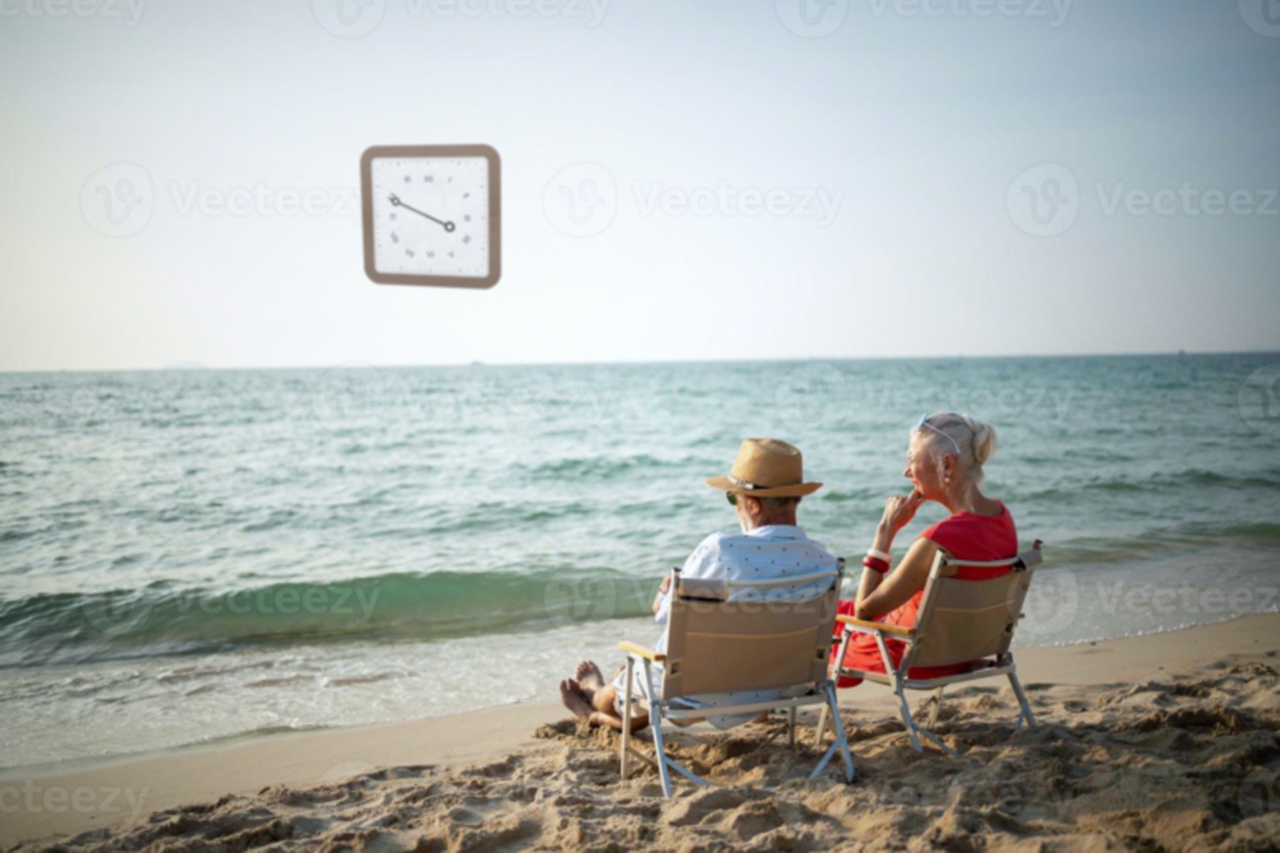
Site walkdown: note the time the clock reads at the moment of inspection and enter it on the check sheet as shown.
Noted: 3:49
